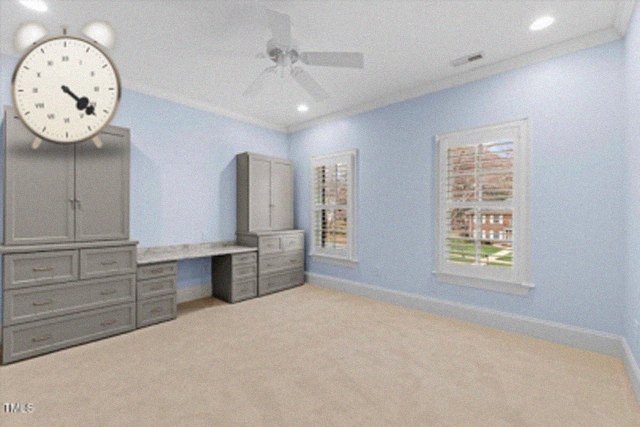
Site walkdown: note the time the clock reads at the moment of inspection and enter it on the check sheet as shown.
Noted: 4:22
